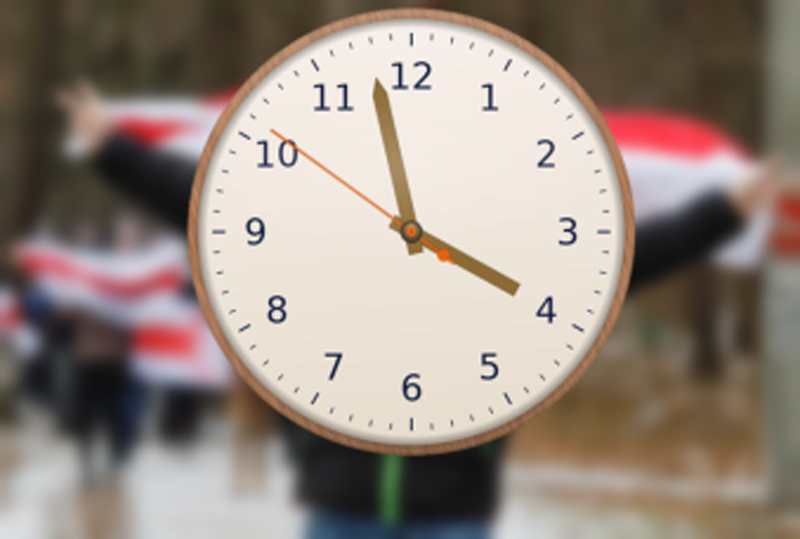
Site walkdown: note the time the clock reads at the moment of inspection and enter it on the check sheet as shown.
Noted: 3:57:51
